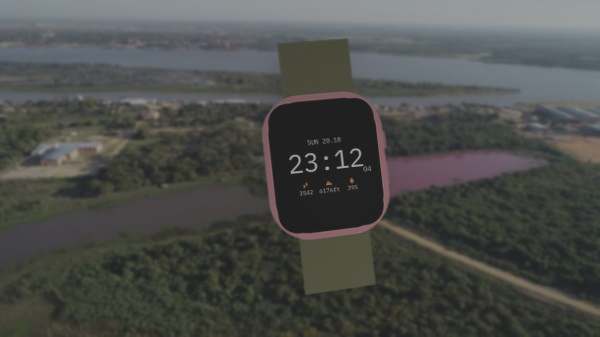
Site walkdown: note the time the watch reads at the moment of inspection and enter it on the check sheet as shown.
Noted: 23:12
